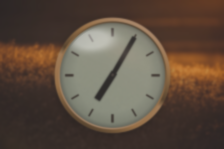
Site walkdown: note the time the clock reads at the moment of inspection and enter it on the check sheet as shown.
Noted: 7:05
